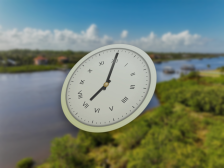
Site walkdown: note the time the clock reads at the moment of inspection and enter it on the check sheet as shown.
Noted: 7:00
